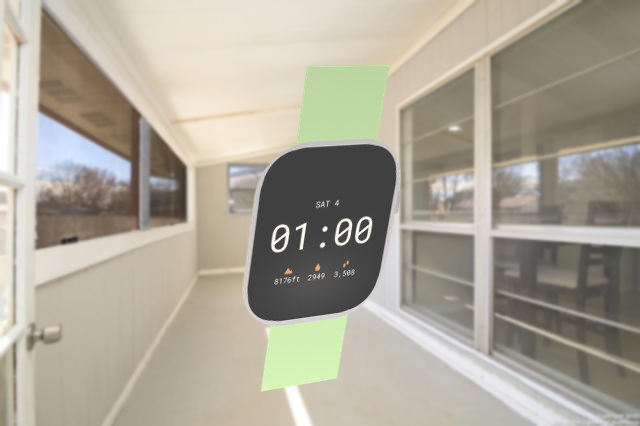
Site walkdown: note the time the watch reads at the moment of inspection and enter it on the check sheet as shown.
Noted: 1:00
